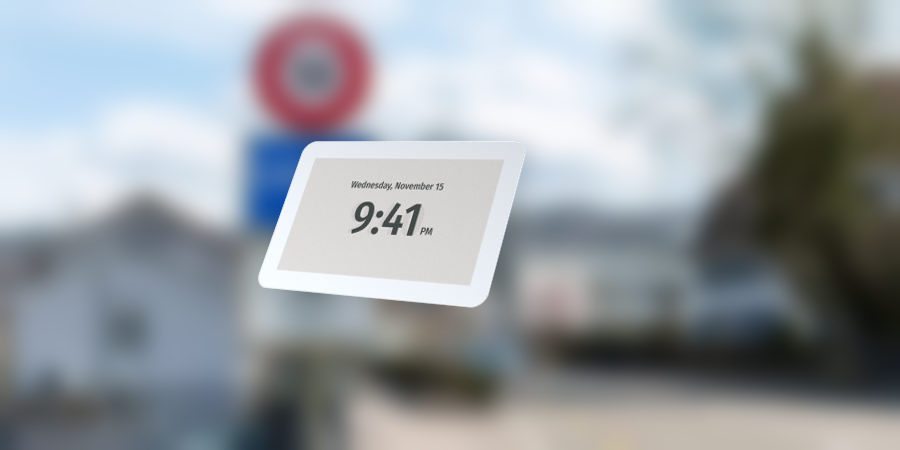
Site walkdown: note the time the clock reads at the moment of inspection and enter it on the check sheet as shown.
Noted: 9:41
